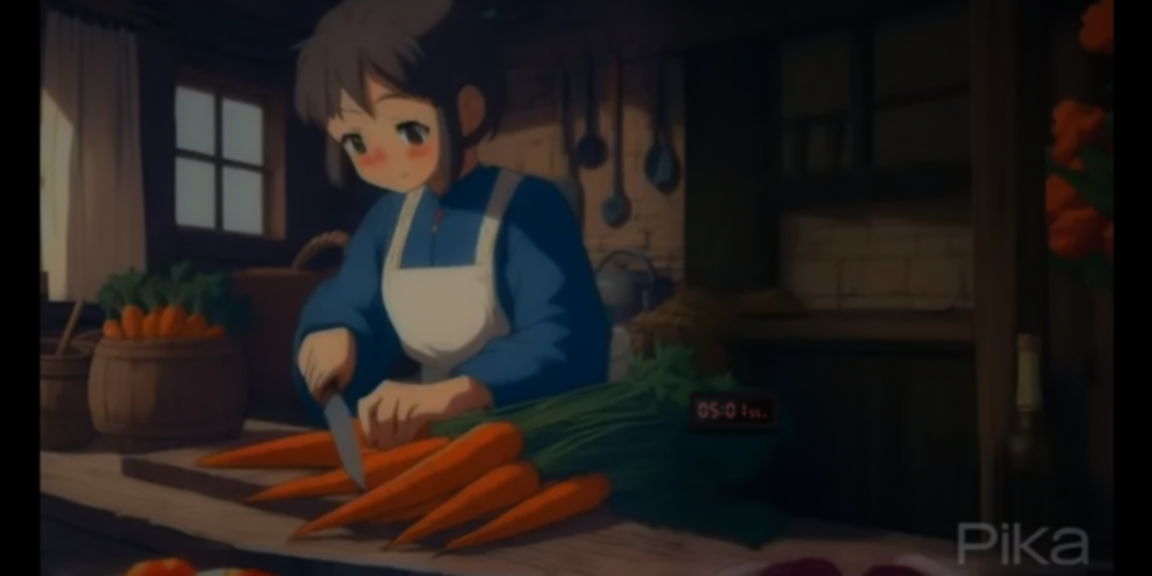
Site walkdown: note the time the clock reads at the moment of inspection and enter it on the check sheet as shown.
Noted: 5:01
